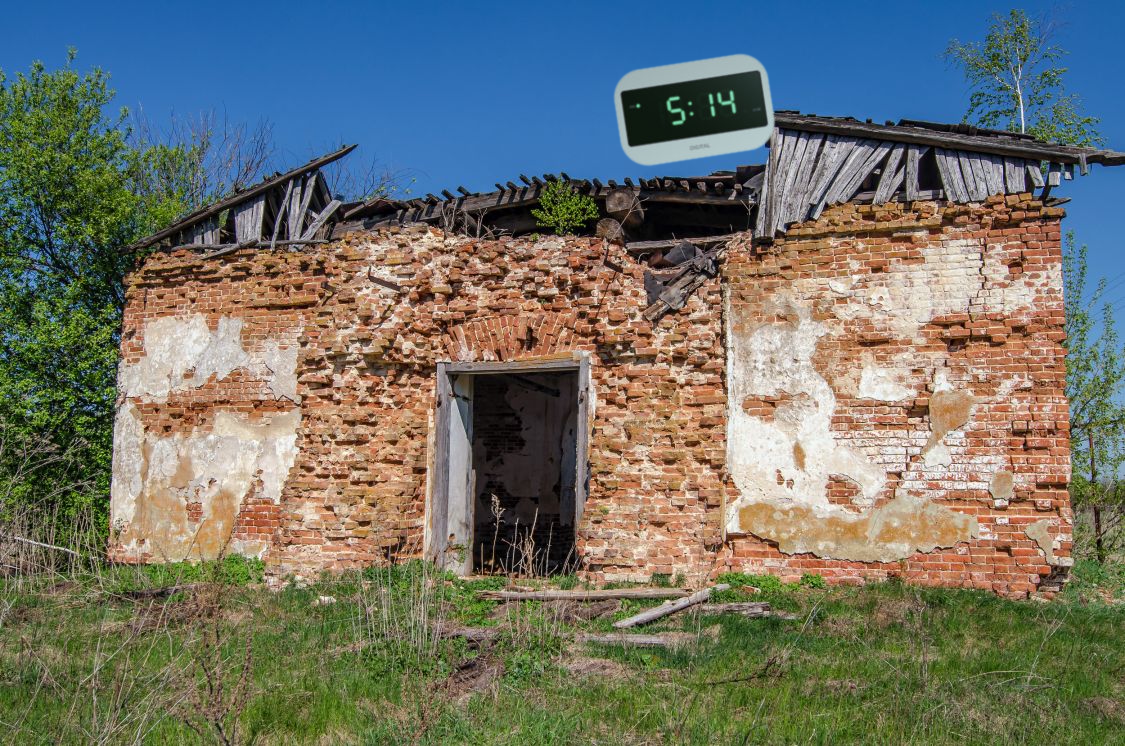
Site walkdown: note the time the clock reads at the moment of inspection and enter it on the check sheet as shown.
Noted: 5:14
